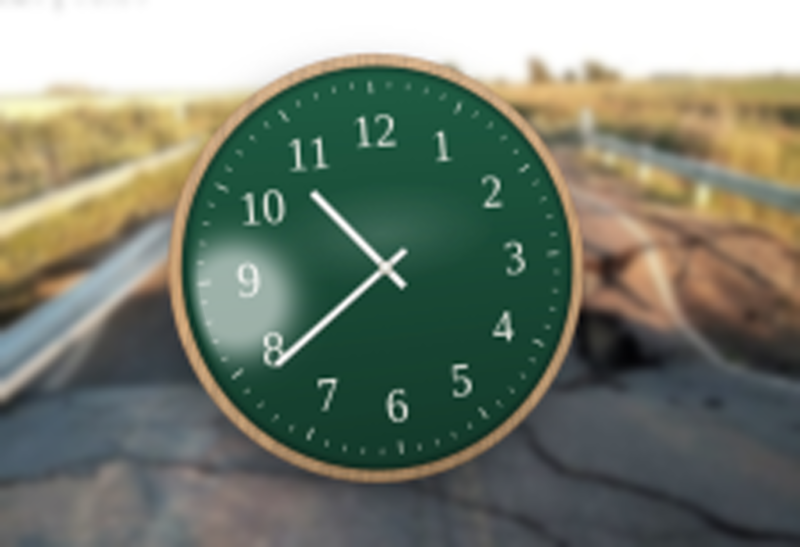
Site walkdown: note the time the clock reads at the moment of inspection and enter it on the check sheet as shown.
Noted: 10:39
